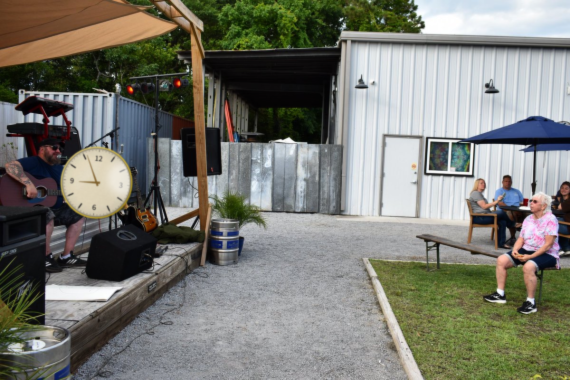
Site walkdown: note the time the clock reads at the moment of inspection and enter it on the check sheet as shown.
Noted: 8:56
